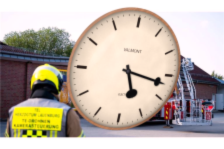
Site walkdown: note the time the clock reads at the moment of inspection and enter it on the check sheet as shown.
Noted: 5:17
